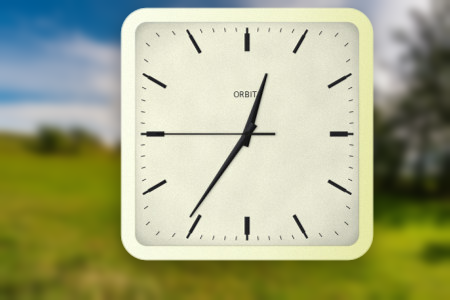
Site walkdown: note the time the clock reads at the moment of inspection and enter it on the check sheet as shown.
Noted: 12:35:45
